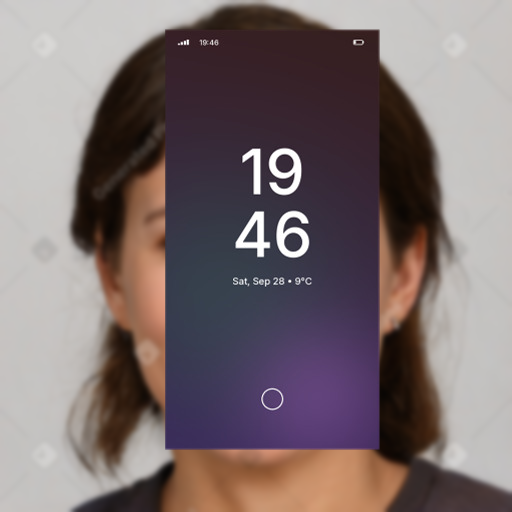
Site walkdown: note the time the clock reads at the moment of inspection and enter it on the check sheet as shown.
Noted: 19:46
